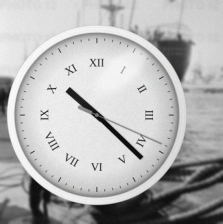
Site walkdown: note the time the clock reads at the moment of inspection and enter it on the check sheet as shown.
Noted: 10:22:19
